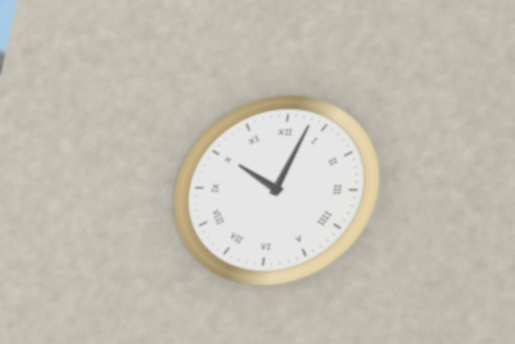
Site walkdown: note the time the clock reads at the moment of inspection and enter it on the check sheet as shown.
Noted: 10:03
